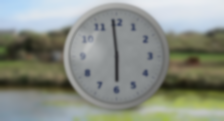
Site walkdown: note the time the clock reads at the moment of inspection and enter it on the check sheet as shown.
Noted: 5:59
